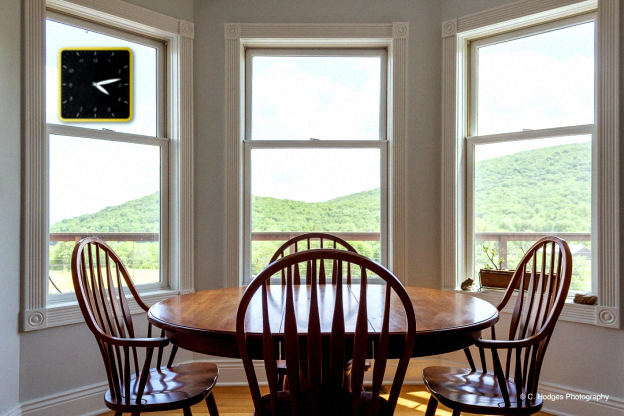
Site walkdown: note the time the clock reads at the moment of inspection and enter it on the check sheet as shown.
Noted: 4:13
